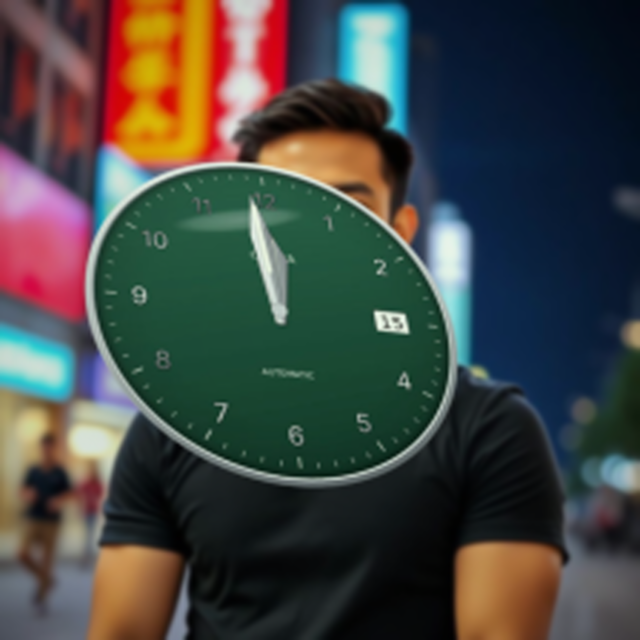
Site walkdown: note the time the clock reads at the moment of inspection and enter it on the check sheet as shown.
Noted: 11:59
